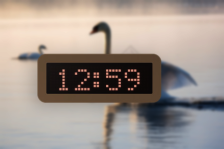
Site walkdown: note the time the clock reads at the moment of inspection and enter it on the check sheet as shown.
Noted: 12:59
